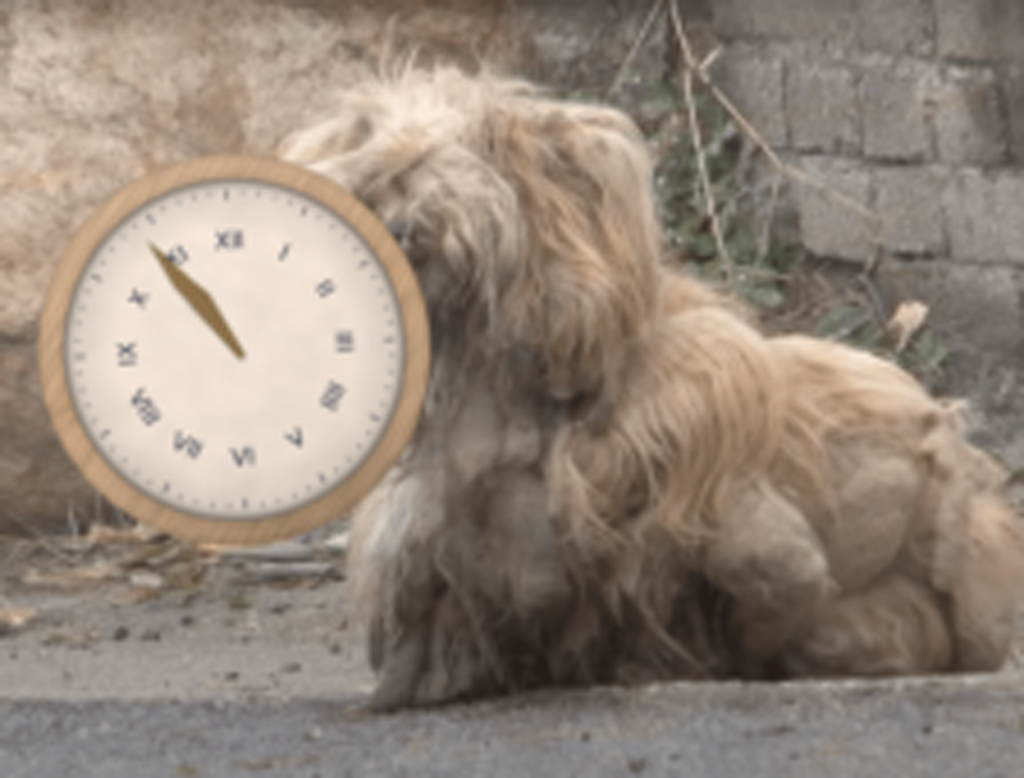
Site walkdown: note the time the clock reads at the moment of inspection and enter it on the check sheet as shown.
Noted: 10:54
